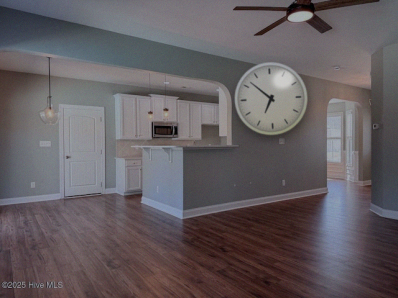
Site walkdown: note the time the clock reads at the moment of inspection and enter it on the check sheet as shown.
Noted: 6:52
